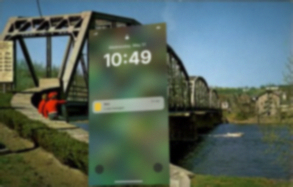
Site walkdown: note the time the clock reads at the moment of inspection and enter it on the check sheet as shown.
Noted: 10:49
